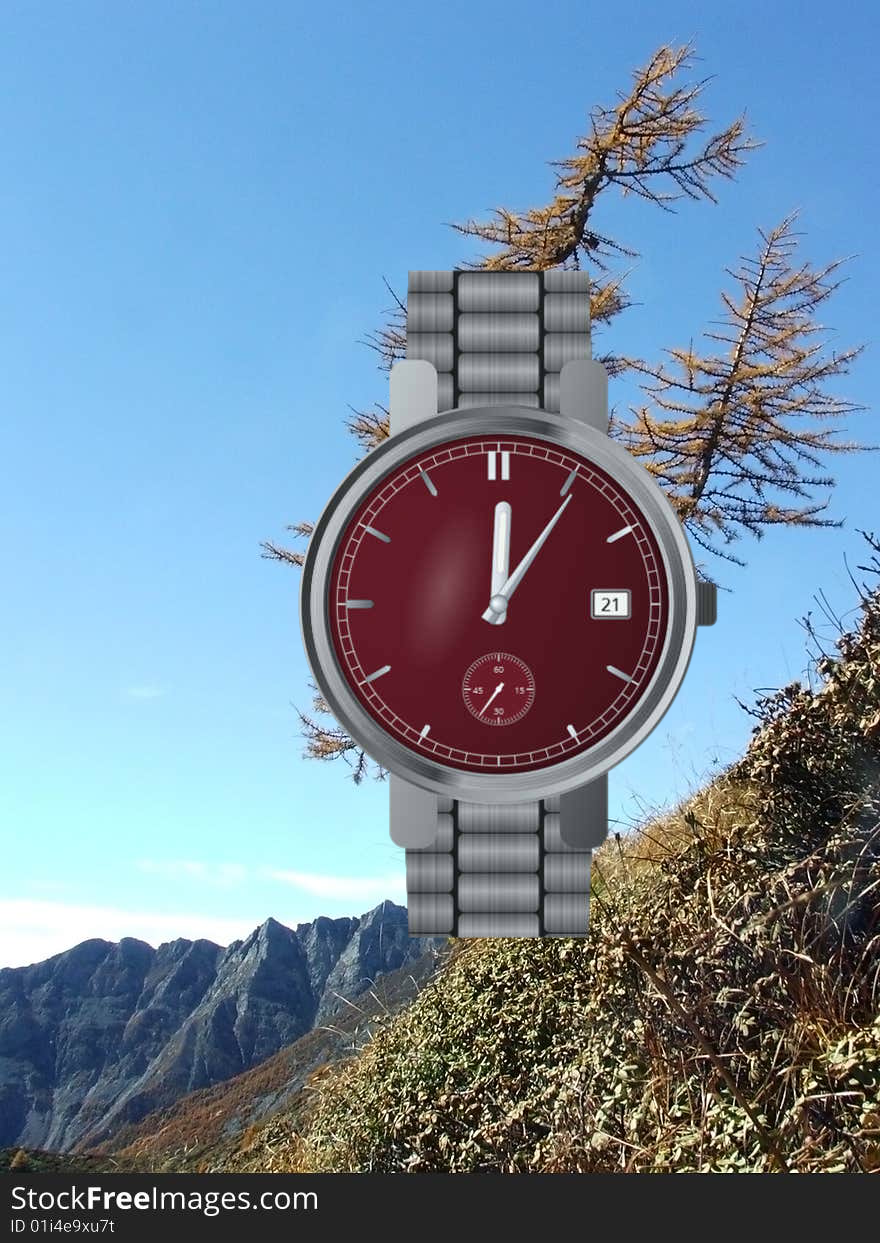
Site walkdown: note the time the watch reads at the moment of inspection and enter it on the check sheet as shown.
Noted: 12:05:36
